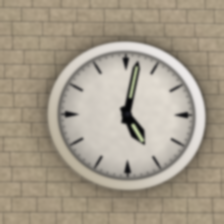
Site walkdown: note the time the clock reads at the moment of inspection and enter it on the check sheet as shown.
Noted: 5:02
